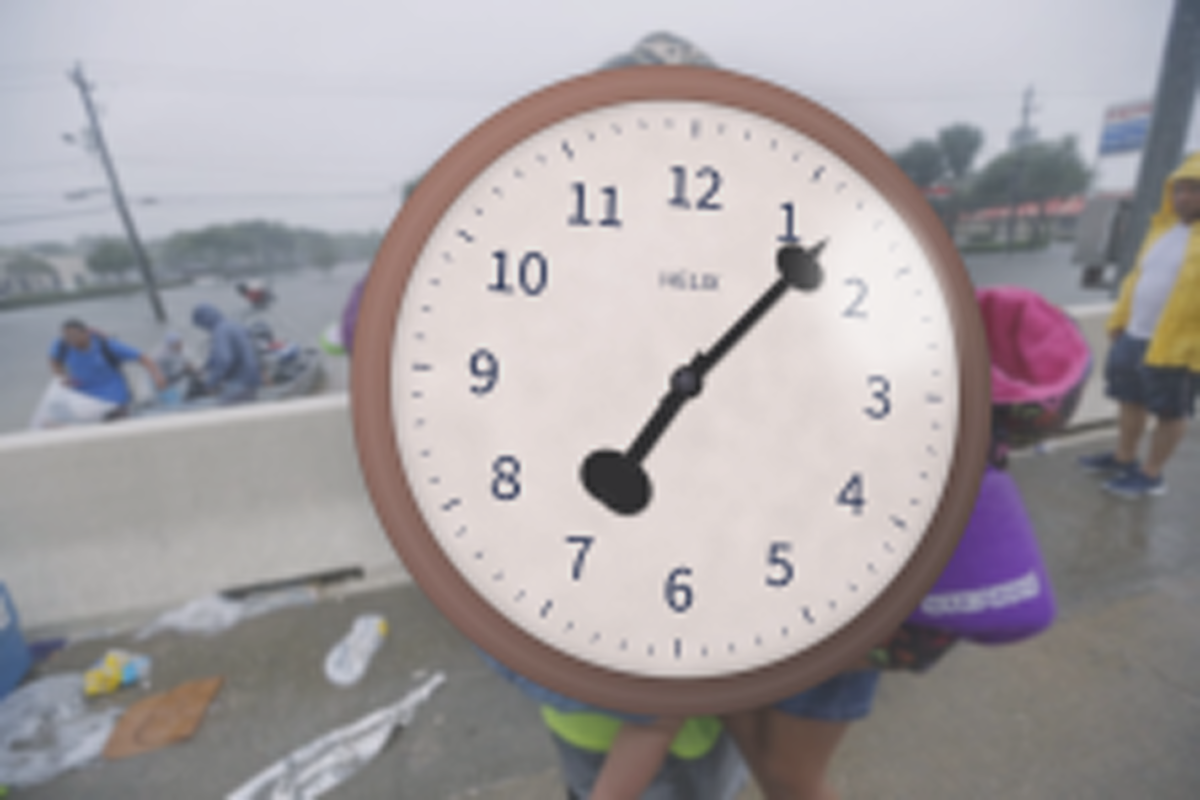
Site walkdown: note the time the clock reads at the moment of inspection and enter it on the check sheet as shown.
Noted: 7:07
